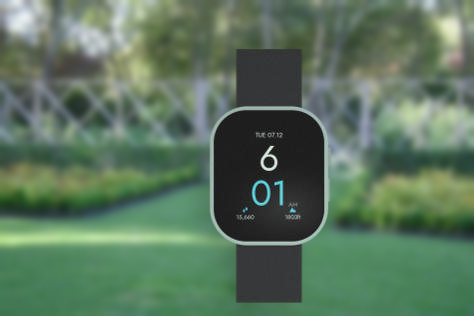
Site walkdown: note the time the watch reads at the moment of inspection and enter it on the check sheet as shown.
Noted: 6:01
